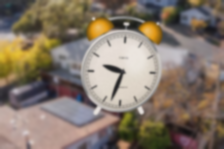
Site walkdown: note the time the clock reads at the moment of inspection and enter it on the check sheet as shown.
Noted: 9:33
